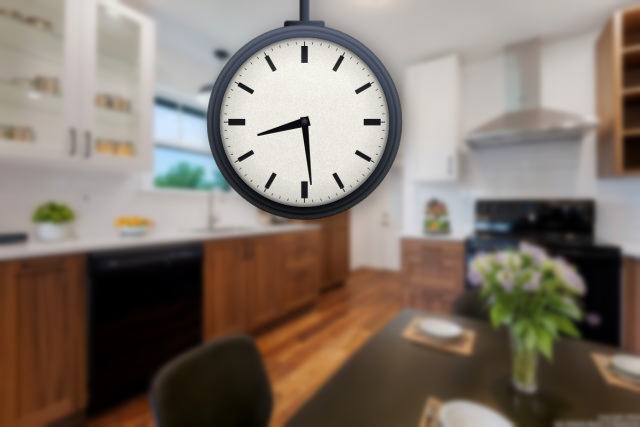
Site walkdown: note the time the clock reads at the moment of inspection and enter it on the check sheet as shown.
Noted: 8:29
